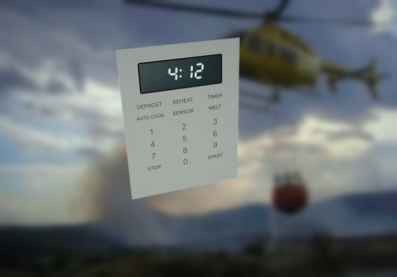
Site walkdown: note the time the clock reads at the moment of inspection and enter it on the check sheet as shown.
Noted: 4:12
